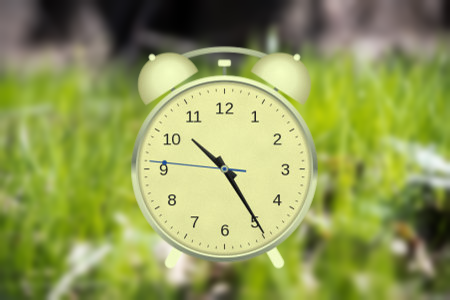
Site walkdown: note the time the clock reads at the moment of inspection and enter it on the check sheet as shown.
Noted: 10:24:46
